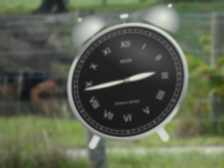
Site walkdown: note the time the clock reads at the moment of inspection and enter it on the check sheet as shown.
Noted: 2:44
